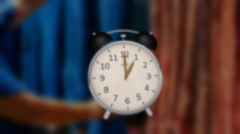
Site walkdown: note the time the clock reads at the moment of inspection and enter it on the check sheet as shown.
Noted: 1:00
